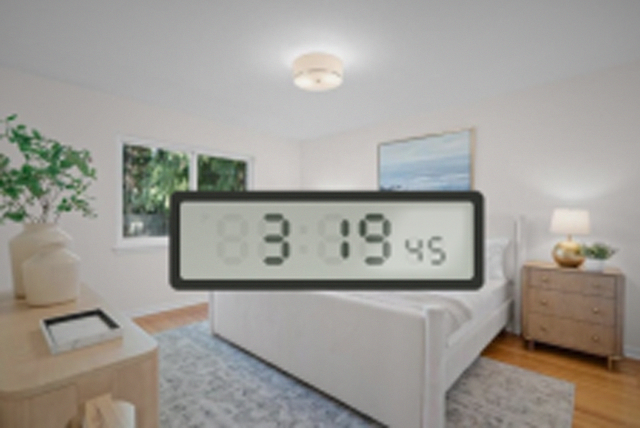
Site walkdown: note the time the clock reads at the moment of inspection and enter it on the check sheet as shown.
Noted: 3:19:45
